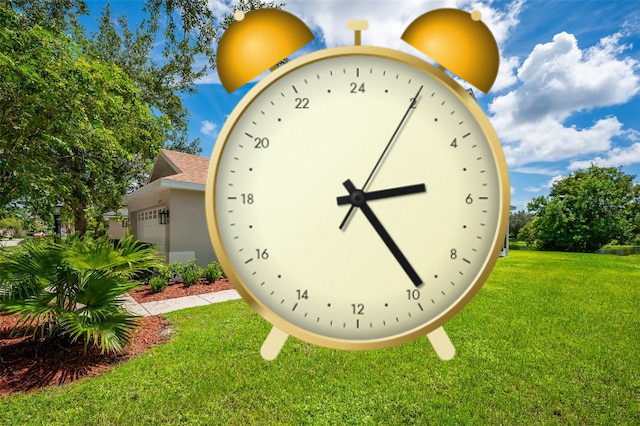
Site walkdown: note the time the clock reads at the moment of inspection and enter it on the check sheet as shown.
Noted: 5:24:05
